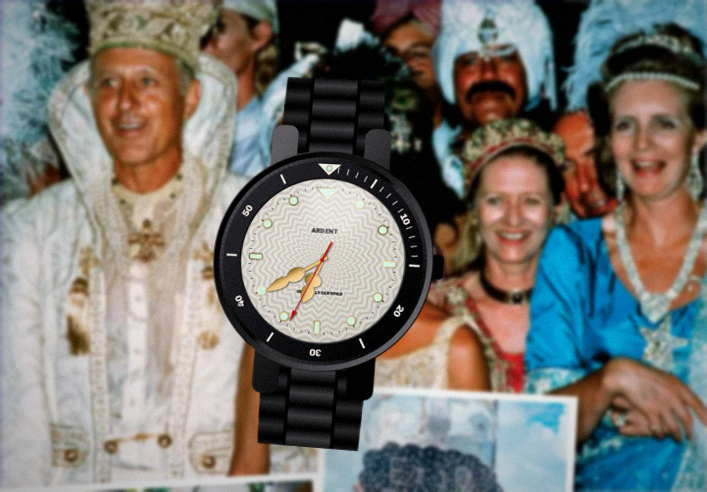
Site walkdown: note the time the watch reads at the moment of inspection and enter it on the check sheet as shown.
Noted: 6:39:34
